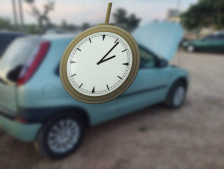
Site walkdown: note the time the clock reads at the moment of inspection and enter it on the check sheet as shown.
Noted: 2:06
